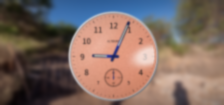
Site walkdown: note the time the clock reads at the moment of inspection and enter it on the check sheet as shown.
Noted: 9:04
